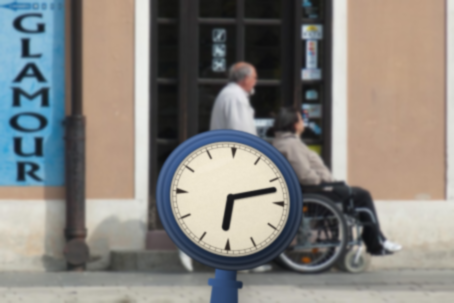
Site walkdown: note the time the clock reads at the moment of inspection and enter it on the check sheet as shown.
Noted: 6:12
